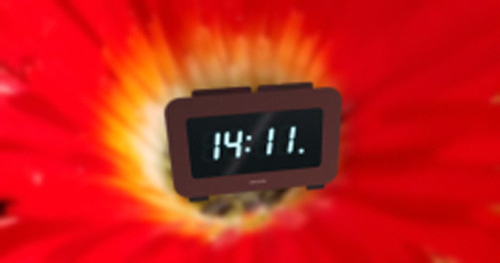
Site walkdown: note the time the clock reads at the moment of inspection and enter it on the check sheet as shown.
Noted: 14:11
